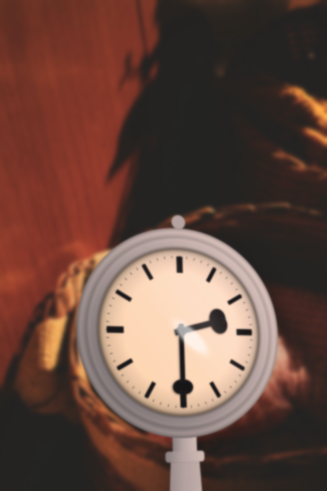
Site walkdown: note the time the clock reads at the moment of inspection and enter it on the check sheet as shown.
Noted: 2:30
